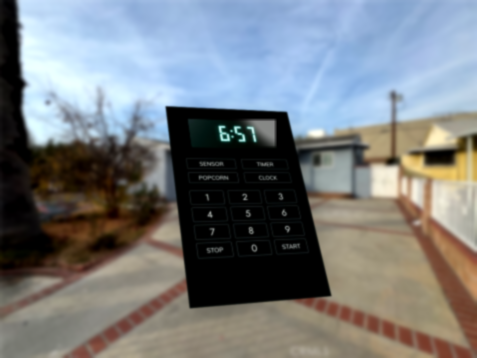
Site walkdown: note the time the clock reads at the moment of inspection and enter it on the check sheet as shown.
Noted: 6:57
